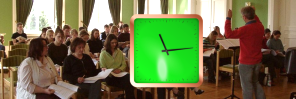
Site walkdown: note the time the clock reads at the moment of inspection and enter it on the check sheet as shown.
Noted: 11:14
